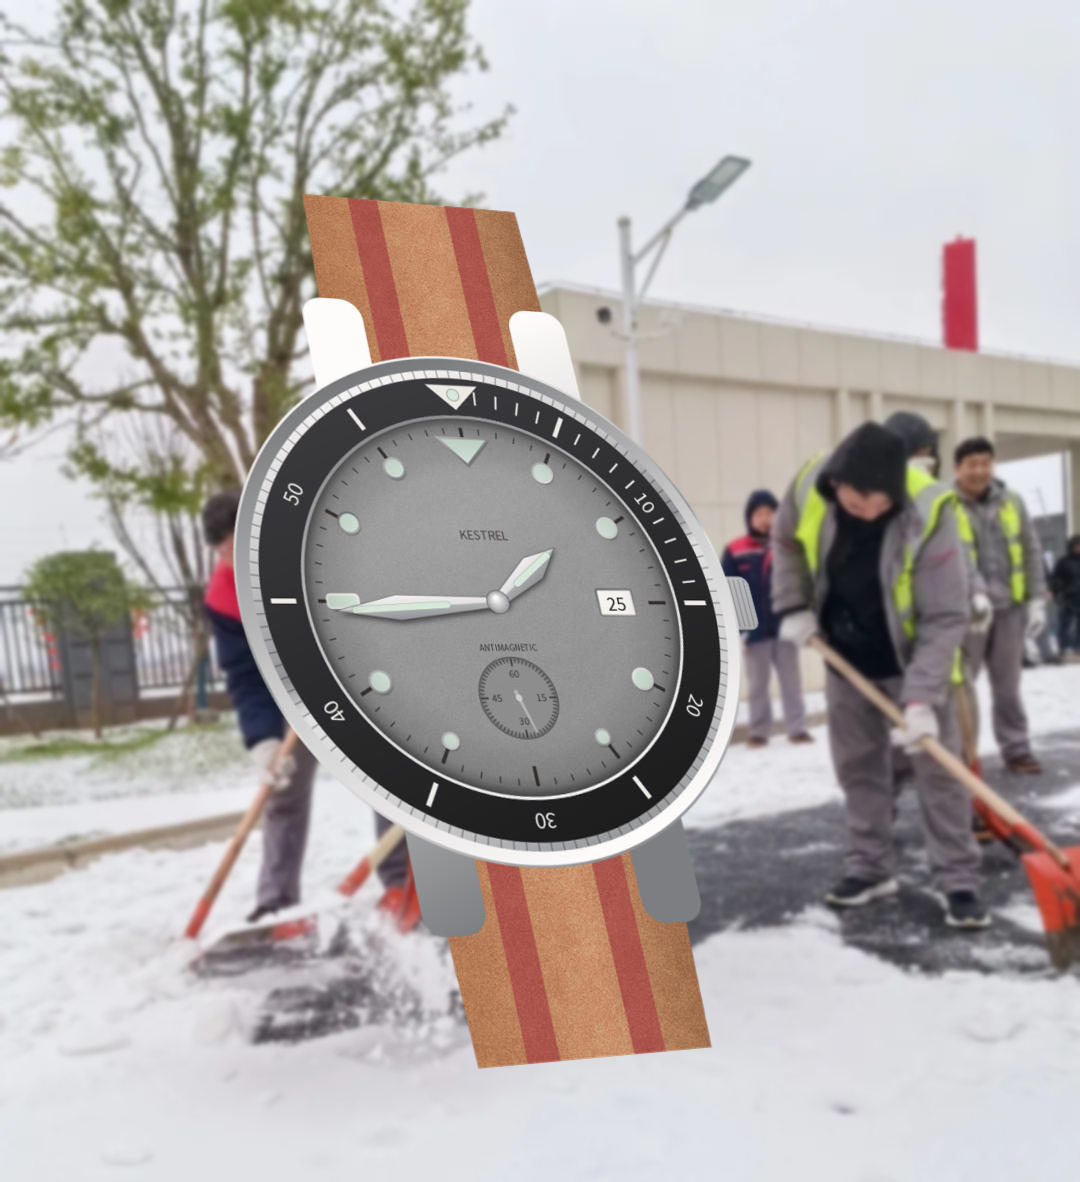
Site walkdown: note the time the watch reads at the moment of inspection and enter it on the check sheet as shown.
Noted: 1:44:27
